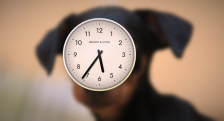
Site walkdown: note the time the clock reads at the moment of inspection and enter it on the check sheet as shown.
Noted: 5:36
